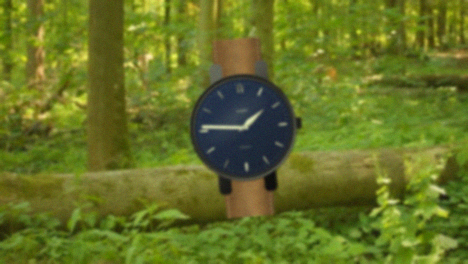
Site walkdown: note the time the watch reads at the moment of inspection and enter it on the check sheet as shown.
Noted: 1:46
